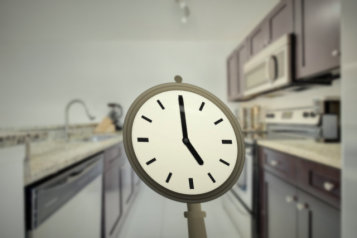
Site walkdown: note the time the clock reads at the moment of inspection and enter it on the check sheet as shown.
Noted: 5:00
